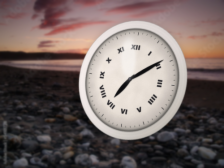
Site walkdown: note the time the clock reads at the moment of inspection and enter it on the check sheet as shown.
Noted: 7:09
